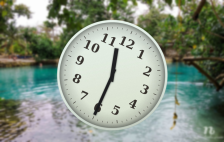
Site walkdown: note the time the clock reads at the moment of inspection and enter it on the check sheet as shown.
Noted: 11:30
